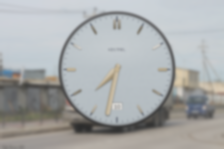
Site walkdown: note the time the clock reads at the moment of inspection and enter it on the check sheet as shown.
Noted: 7:32
